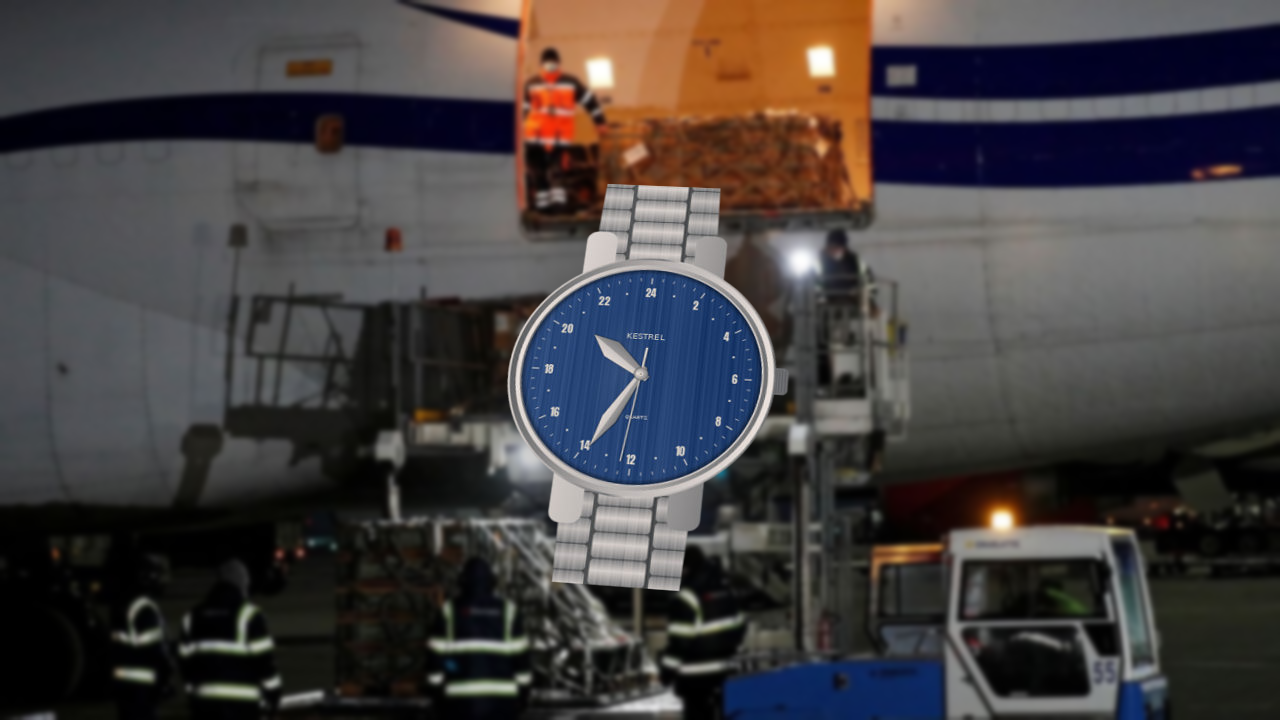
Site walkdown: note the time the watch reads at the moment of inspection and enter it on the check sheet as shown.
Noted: 20:34:31
